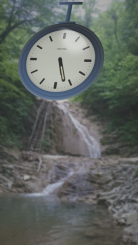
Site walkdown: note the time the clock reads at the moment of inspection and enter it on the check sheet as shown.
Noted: 5:27
